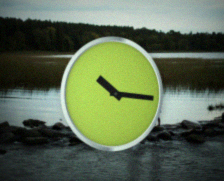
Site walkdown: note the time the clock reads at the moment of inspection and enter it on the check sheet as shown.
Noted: 10:16
